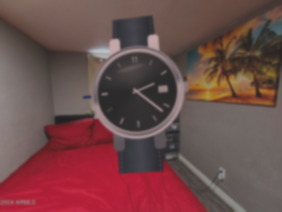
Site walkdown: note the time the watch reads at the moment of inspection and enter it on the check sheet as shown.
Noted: 2:22
